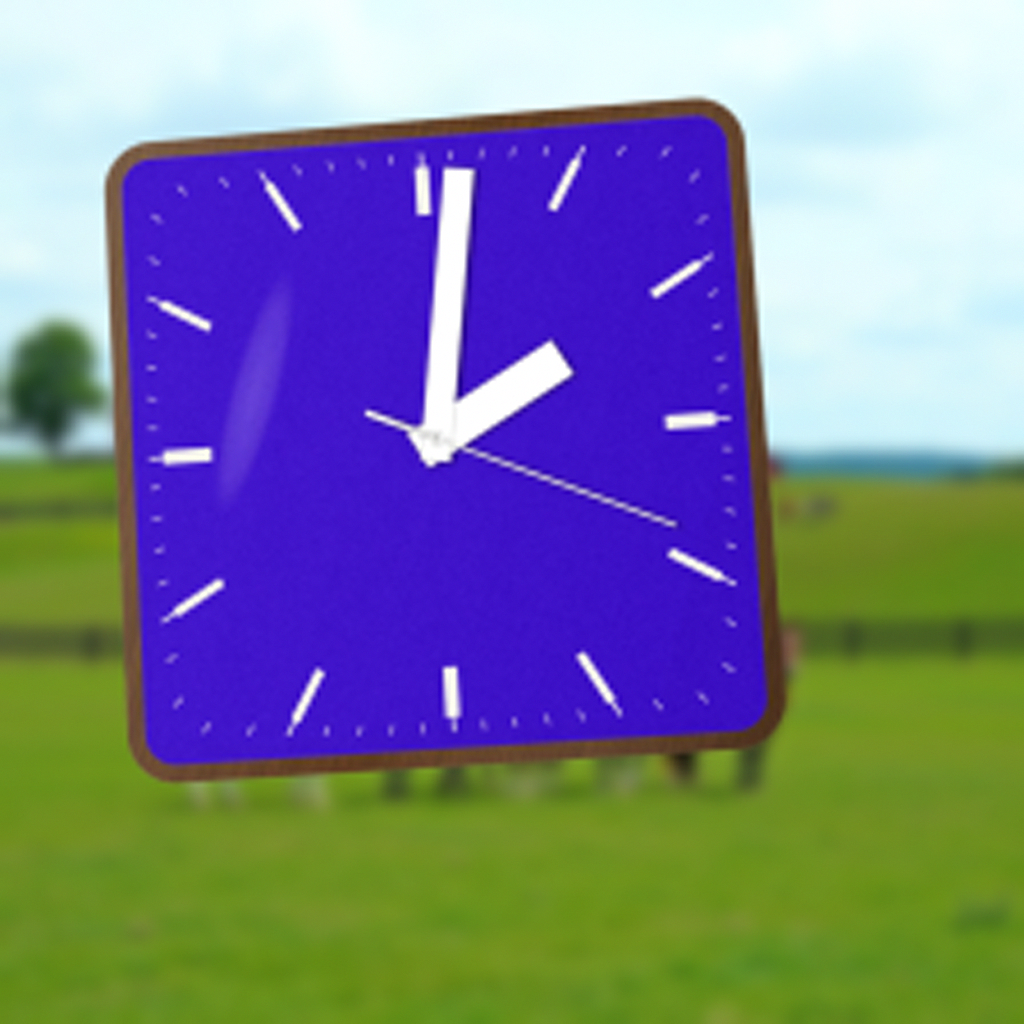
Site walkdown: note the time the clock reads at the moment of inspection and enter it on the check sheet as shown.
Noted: 2:01:19
